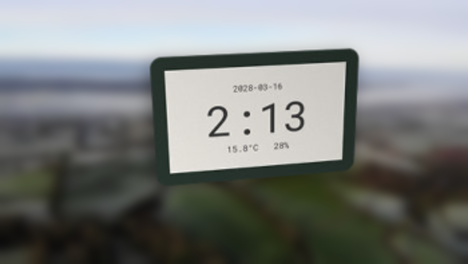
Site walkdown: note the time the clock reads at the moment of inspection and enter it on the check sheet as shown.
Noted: 2:13
